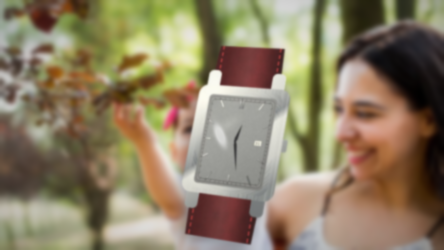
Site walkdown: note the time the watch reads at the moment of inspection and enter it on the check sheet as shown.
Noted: 12:28
